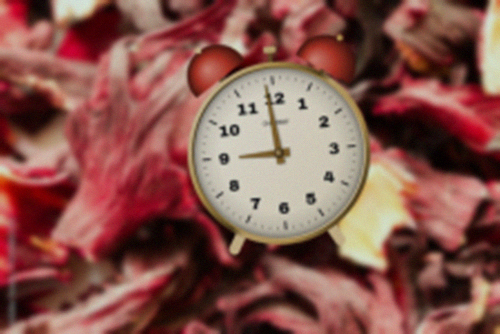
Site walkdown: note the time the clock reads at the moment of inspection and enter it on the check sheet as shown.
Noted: 8:59
